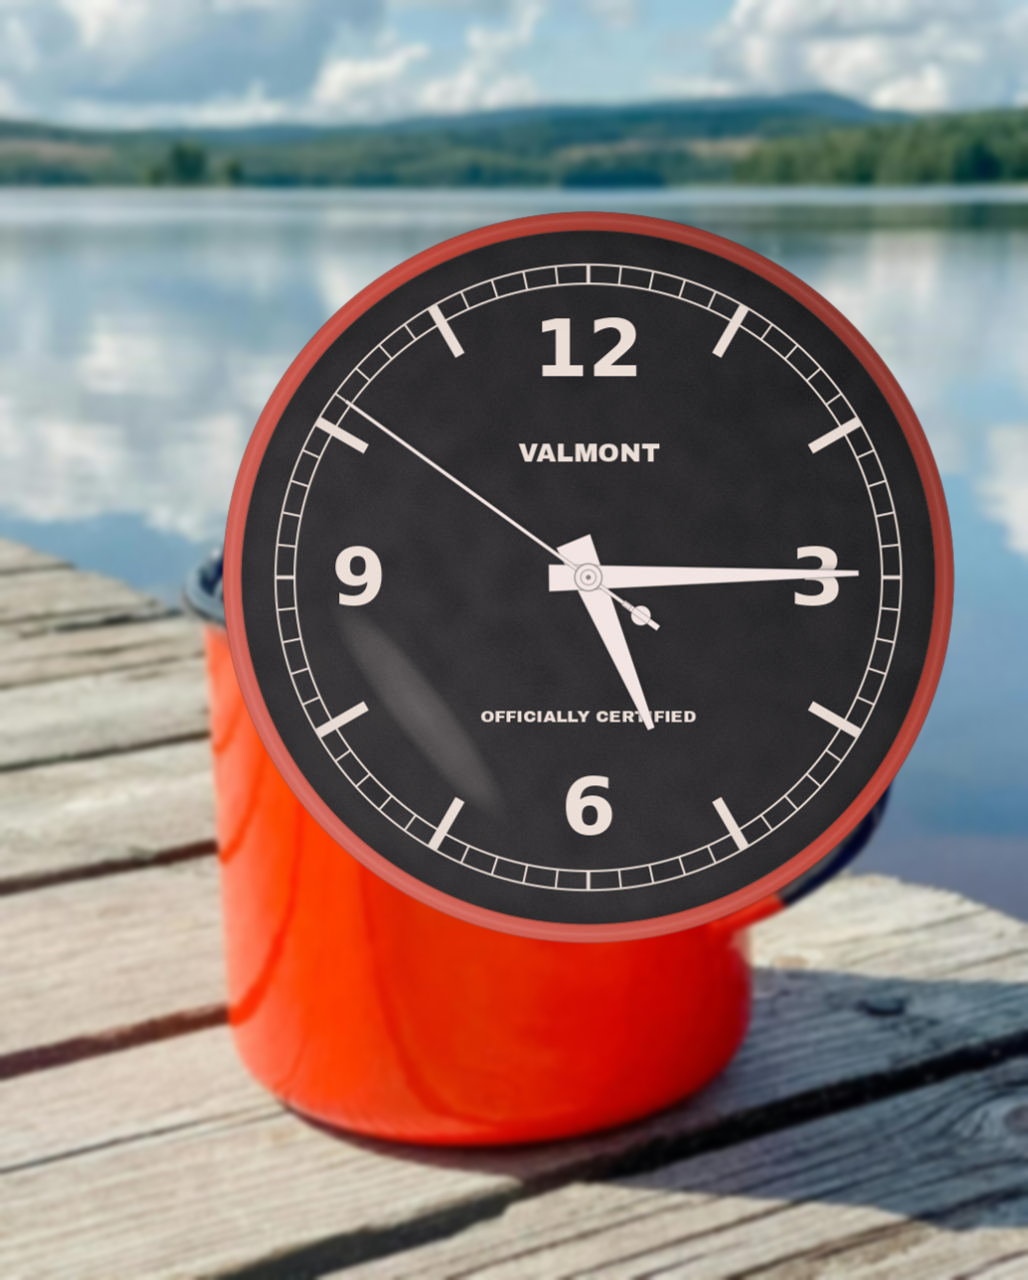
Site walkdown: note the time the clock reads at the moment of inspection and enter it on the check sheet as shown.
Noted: 5:14:51
